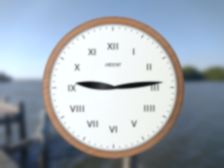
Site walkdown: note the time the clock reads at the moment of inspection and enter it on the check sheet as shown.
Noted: 9:14
